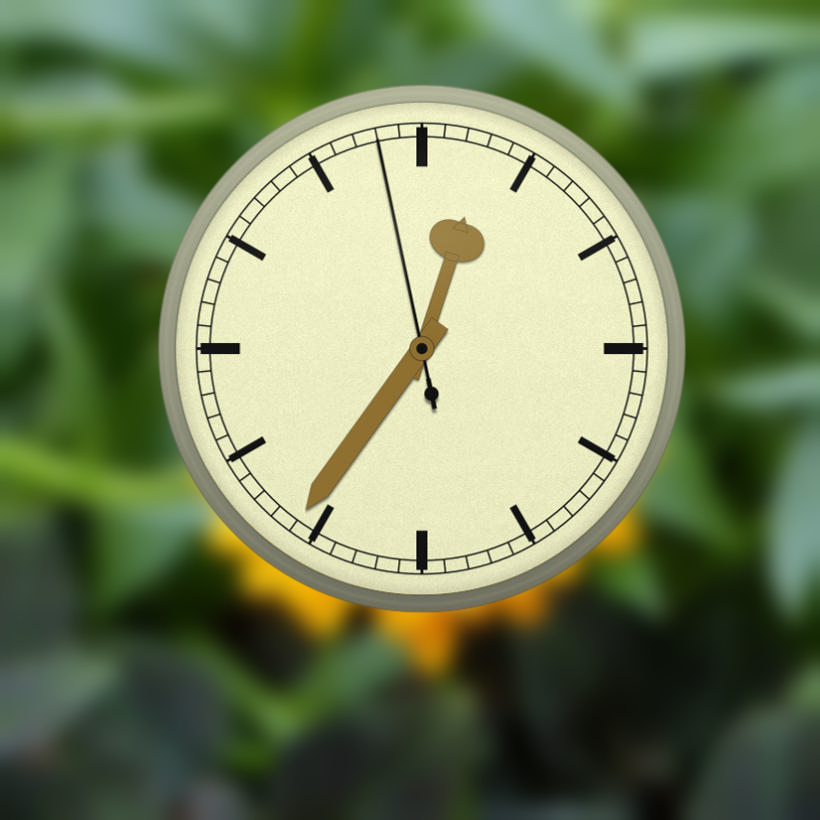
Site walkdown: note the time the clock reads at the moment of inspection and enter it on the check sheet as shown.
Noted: 12:35:58
